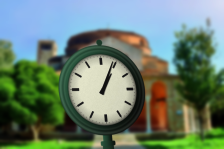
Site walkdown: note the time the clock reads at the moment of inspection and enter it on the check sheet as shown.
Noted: 1:04
